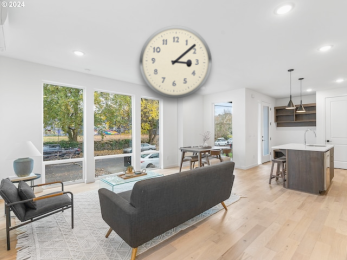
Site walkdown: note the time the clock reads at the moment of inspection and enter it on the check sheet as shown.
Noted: 3:08
